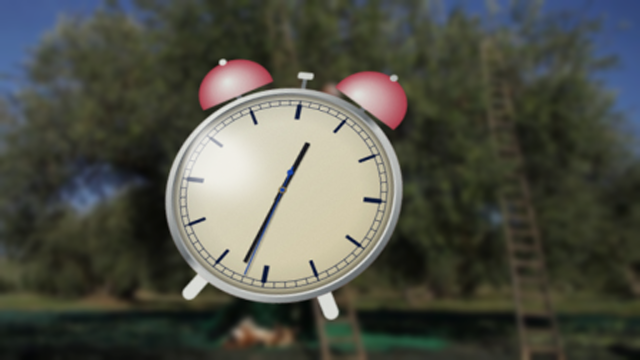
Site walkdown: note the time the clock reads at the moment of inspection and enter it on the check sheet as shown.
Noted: 12:32:32
